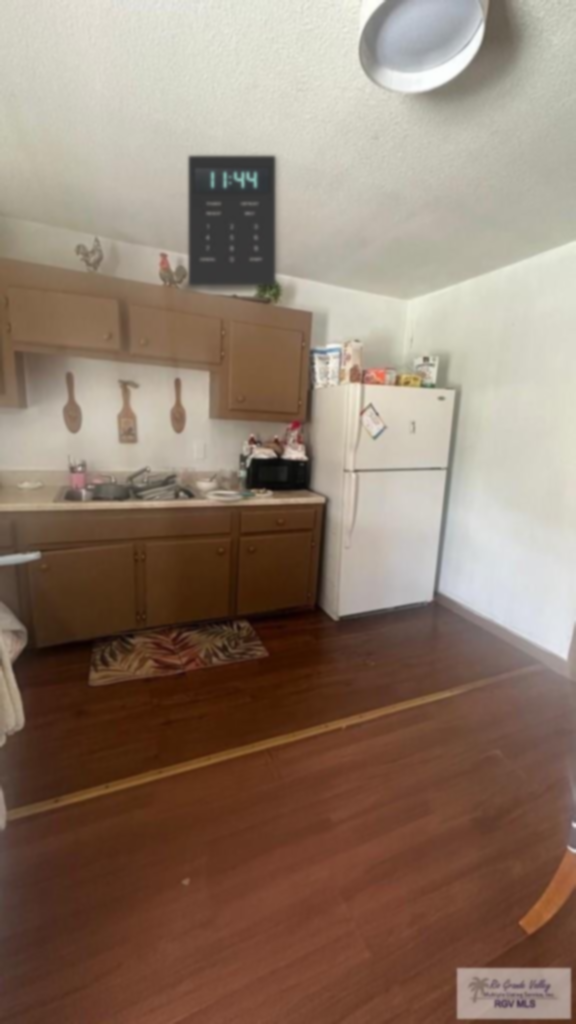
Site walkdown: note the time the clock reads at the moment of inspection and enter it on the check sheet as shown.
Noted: 11:44
